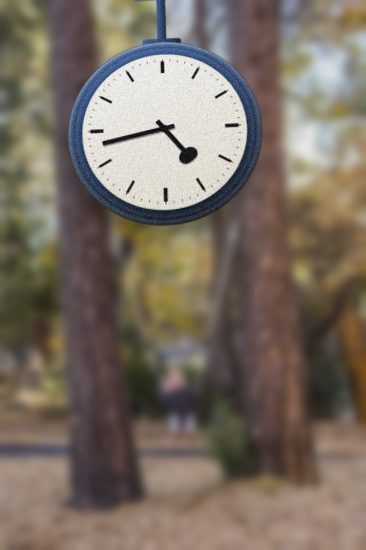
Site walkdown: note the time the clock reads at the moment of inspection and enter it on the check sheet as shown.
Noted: 4:43
